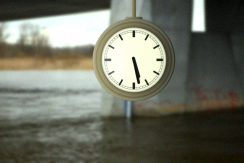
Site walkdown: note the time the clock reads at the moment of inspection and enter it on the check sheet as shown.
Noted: 5:28
